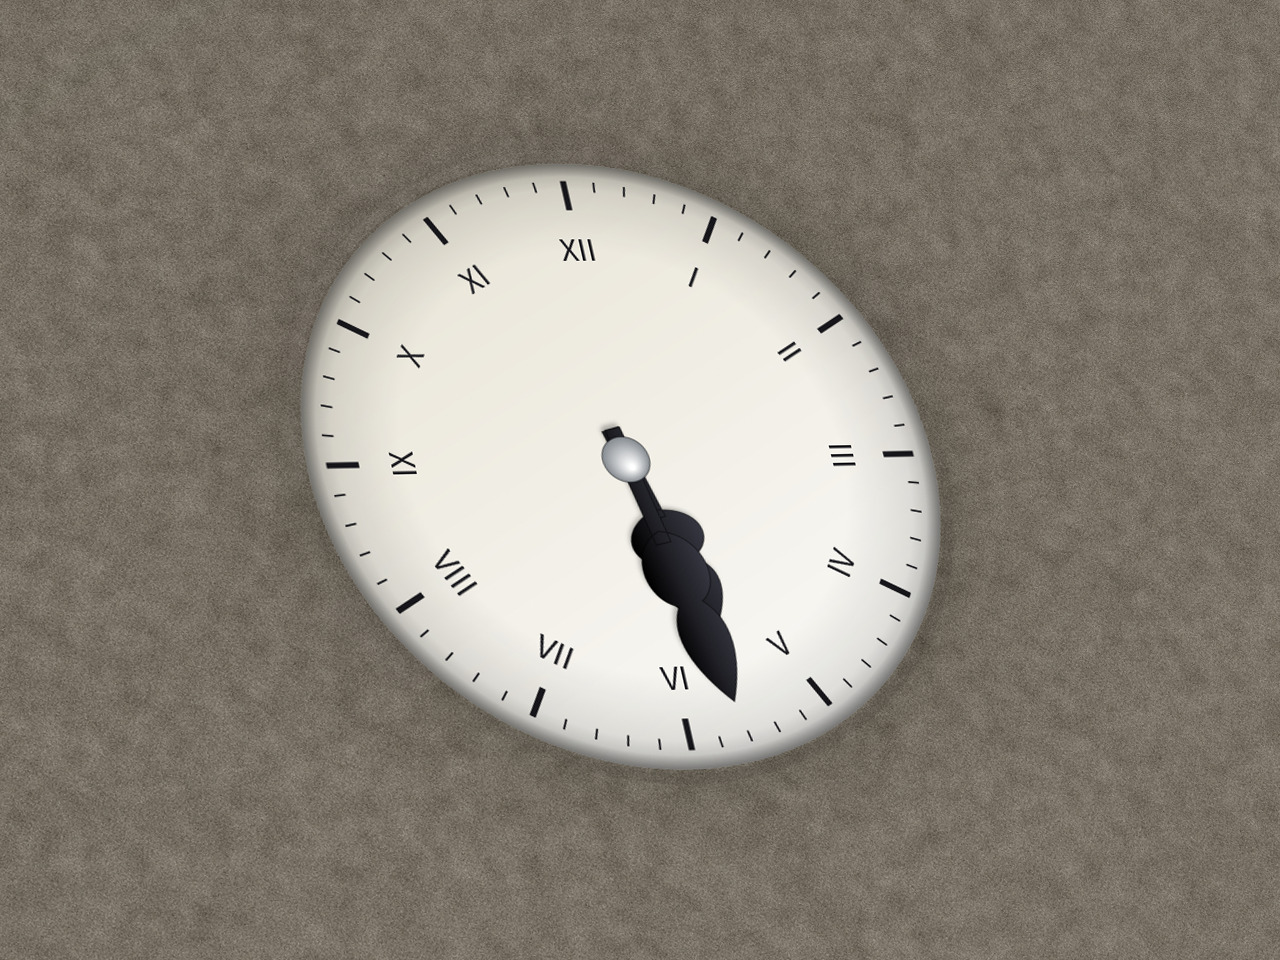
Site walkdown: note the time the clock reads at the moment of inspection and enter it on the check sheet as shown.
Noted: 5:28
